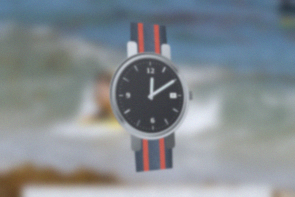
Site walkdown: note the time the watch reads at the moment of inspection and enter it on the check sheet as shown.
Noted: 12:10
